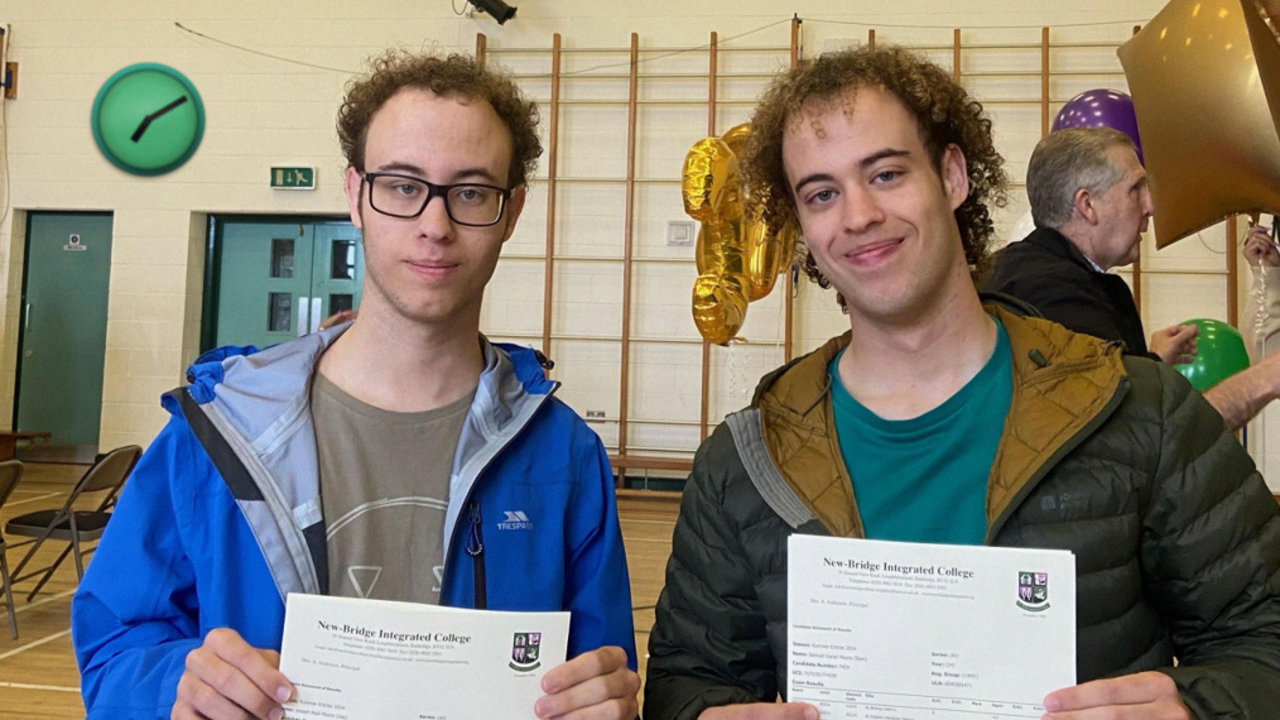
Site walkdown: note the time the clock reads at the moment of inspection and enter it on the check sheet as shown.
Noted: 7:10
